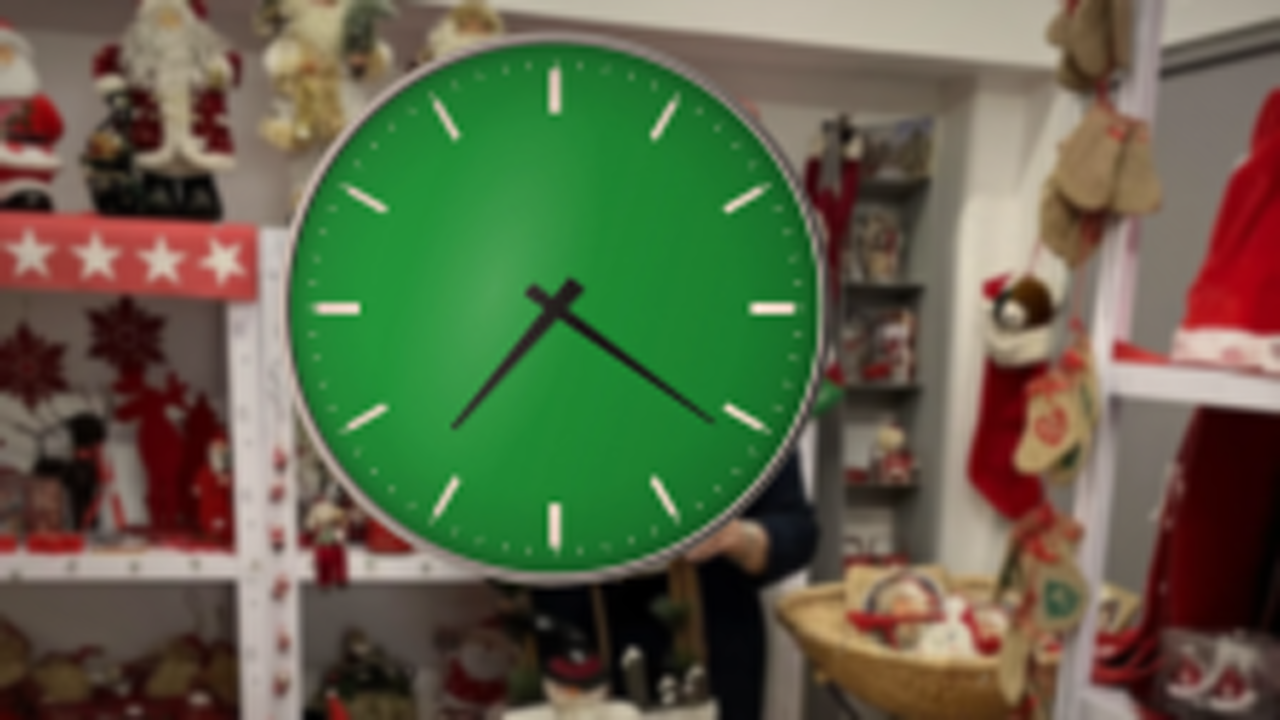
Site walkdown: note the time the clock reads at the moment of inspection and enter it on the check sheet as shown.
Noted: 7:21
